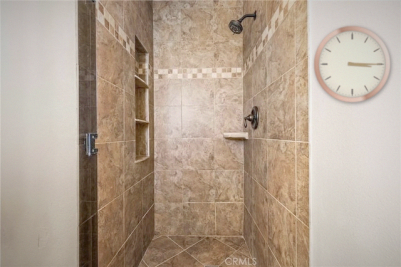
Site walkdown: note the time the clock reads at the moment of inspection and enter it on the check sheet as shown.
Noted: 3:15
